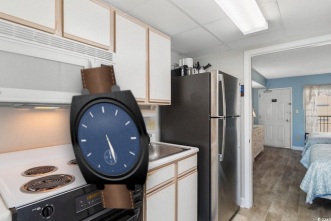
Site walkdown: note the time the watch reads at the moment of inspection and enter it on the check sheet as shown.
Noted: 5:28
